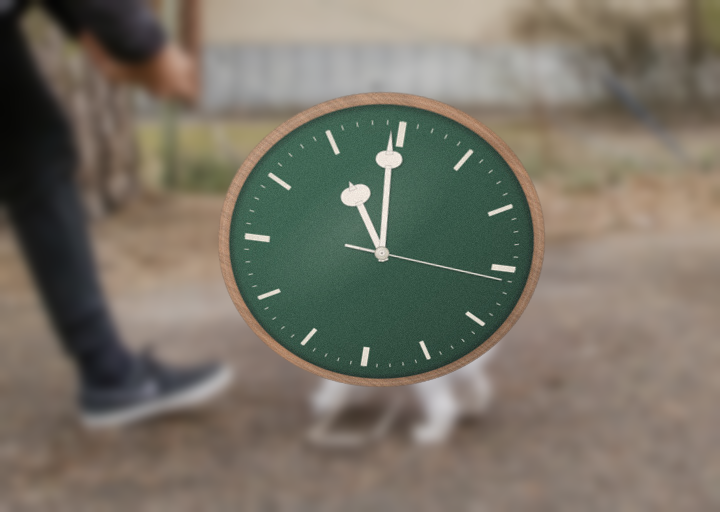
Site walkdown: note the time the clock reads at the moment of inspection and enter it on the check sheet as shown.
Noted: 10:59:16
